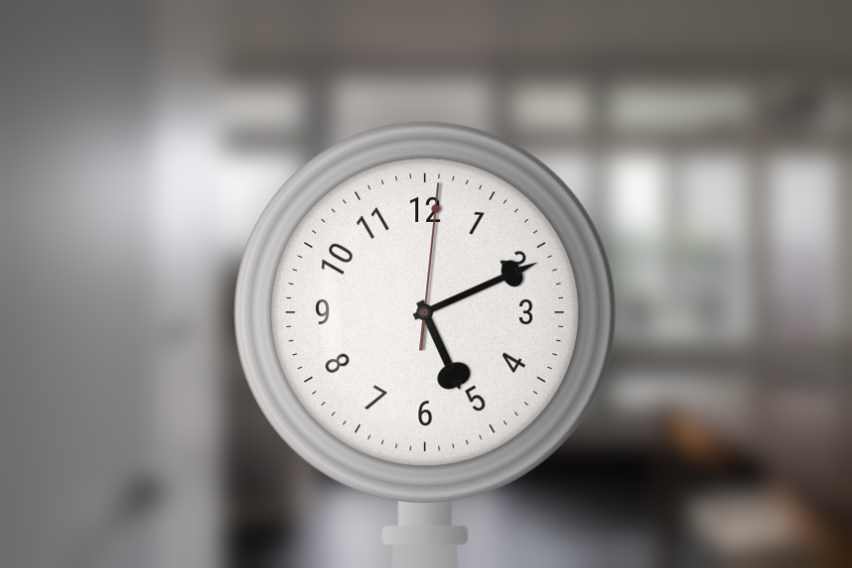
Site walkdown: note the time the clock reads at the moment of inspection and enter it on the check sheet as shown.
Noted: 5:11:01
